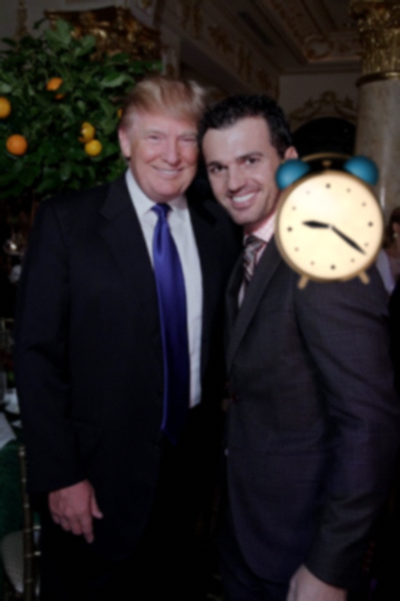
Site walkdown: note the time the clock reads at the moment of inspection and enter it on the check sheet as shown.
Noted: 9:22
